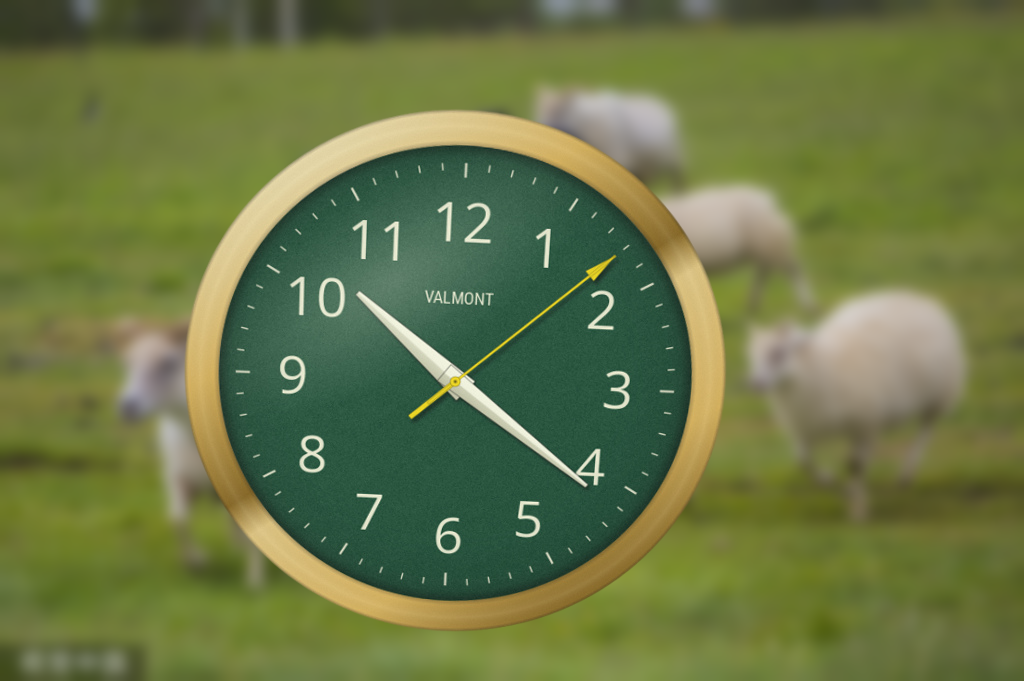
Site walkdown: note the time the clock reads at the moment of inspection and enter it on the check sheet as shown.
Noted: 10:21:08
